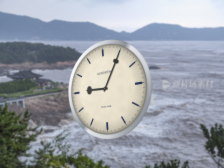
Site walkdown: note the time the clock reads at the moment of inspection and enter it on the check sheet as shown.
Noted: 9:05
